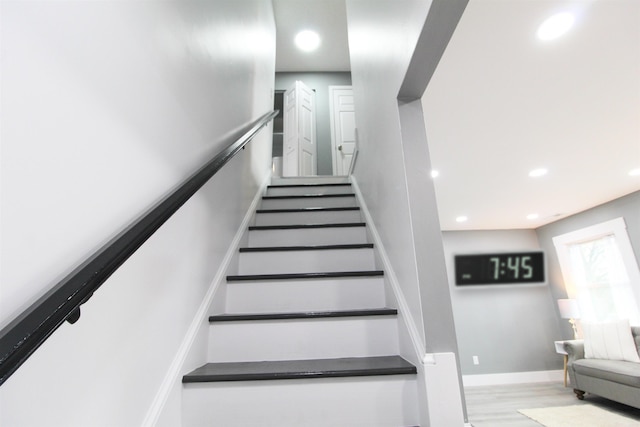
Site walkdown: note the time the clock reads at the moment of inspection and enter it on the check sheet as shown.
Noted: 7:45
